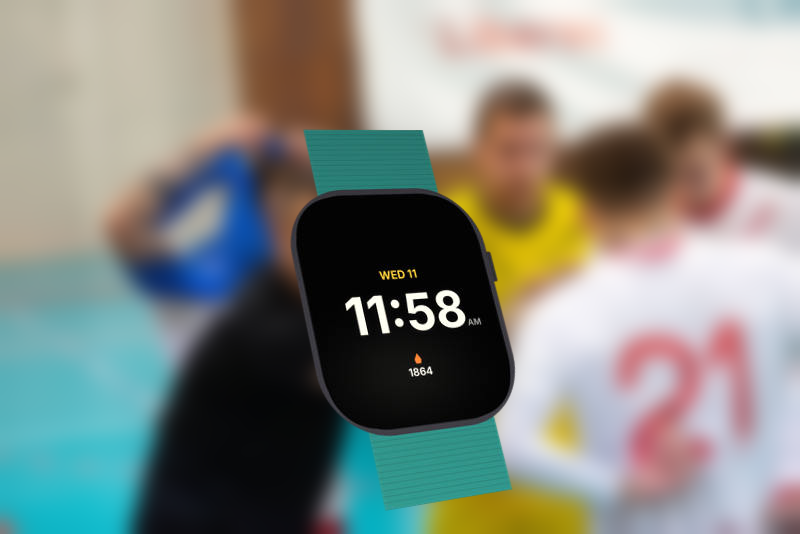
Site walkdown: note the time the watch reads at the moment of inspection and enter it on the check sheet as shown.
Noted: 11:58
